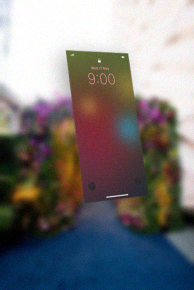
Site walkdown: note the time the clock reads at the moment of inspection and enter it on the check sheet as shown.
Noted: 9:00
